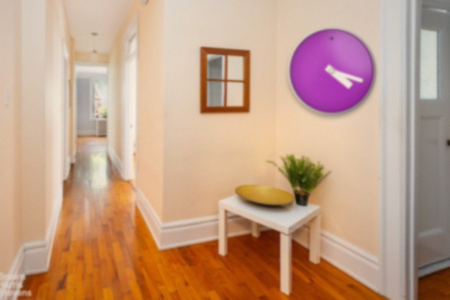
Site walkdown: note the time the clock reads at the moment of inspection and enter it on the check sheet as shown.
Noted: 4:18
